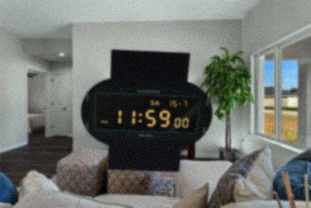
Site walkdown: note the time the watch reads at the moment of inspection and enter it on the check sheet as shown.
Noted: 11:59:00
